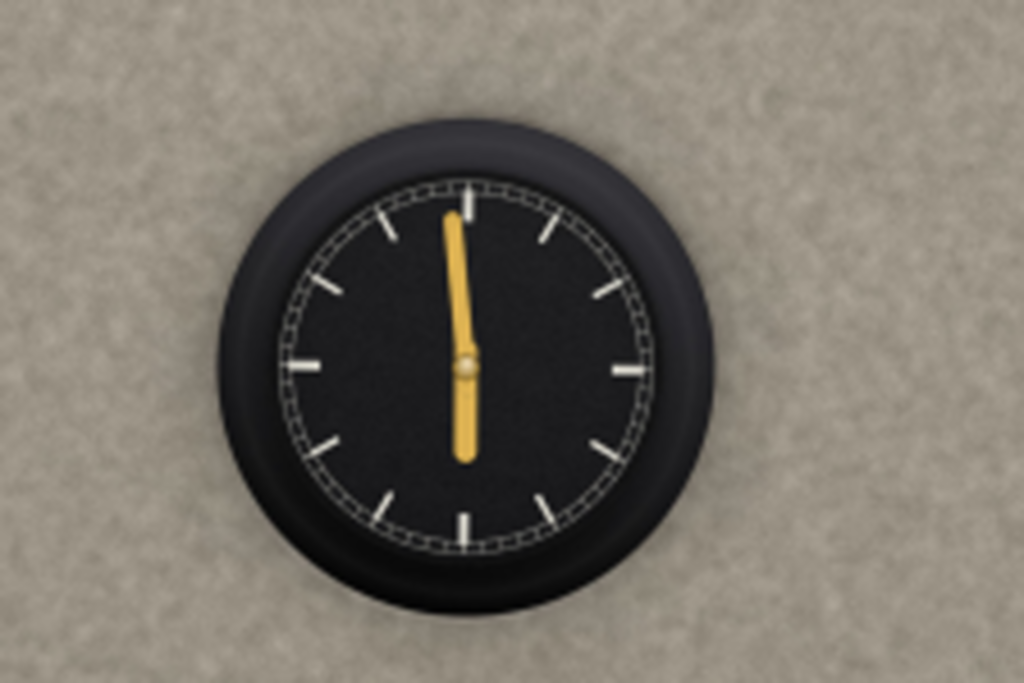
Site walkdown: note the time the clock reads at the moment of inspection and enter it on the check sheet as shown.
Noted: 5:59
